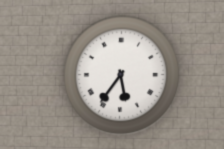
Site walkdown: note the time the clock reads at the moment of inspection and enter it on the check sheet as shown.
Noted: 5:36
